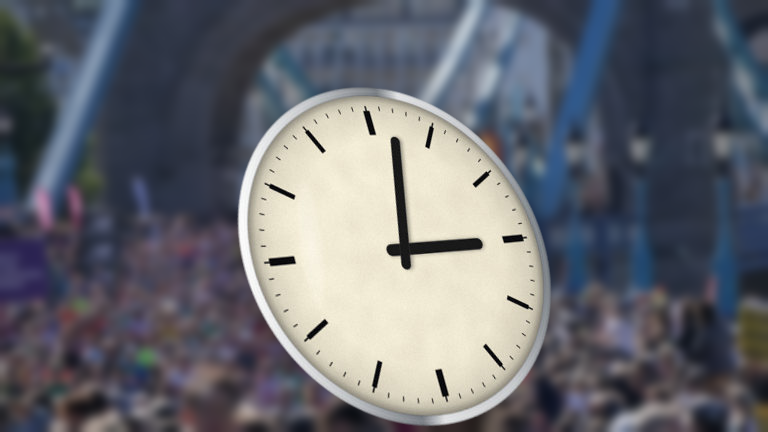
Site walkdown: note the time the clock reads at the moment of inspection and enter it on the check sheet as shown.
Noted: 3:02
